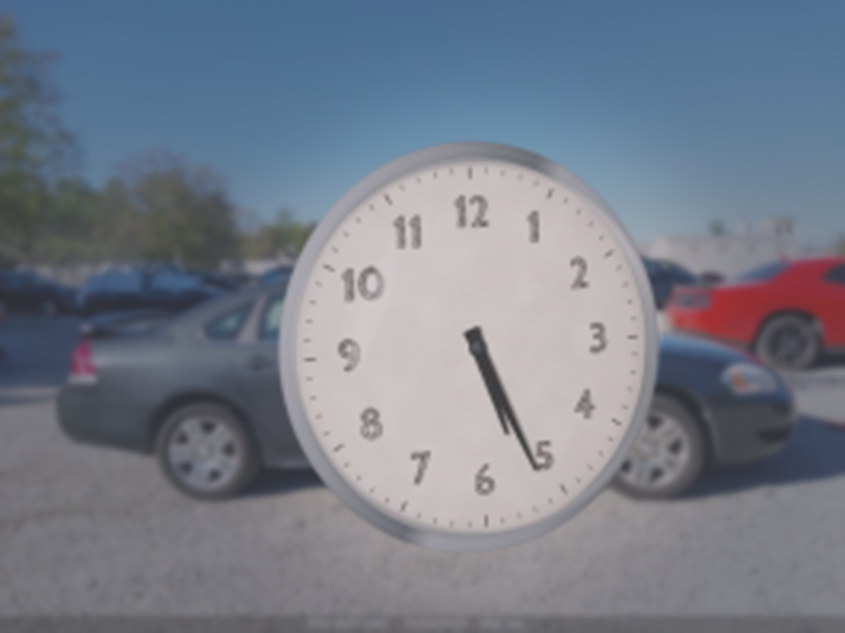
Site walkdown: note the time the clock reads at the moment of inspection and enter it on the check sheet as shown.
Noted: 5:26
